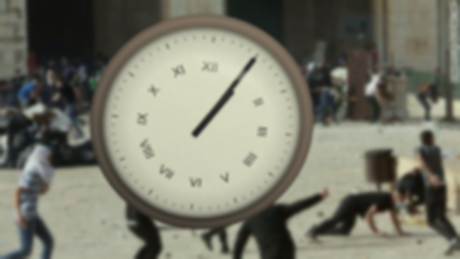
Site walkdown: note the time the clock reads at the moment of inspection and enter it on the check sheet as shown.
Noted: 1:05
